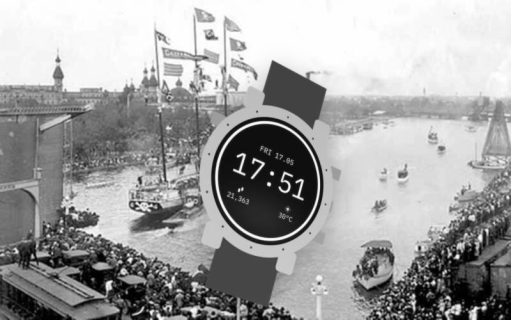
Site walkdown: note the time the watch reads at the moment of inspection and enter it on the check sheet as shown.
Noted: 17:51
